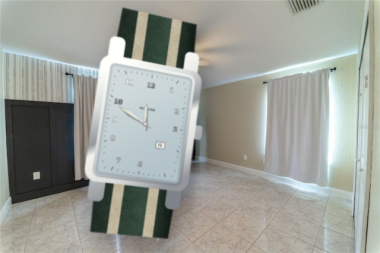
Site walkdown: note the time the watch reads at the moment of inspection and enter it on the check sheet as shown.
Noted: 11:49
